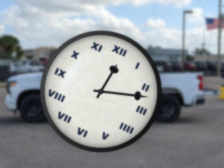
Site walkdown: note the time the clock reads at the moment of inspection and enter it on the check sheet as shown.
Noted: 12:12
